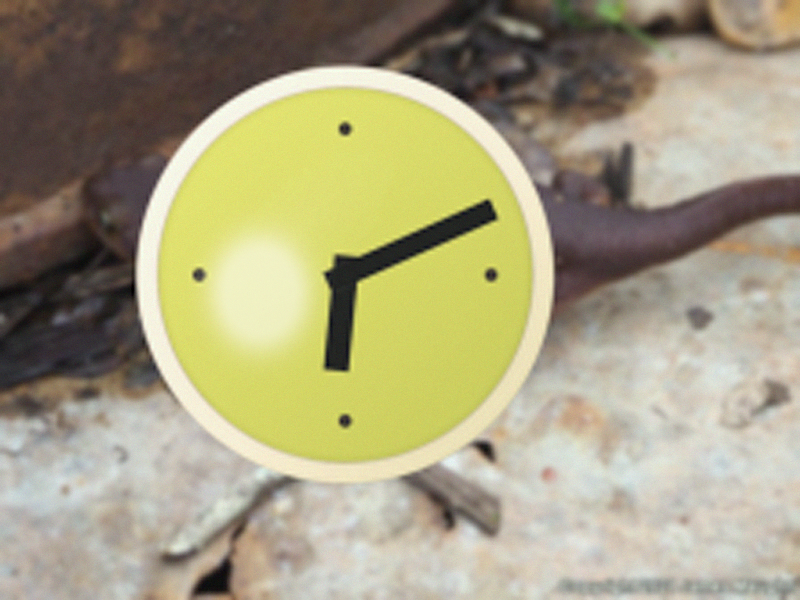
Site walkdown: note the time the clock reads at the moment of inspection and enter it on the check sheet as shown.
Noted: 6:11
